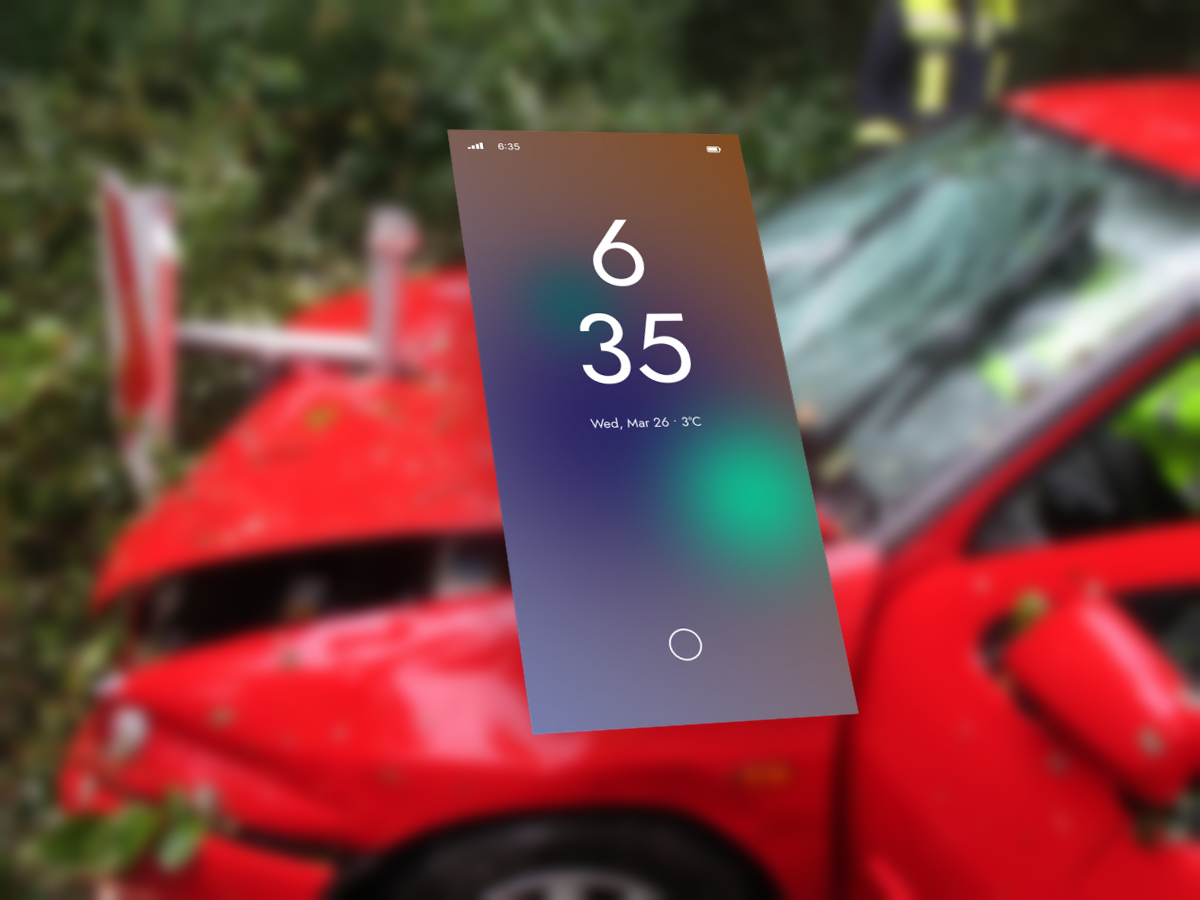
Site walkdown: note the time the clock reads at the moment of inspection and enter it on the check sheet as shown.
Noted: 6:35
